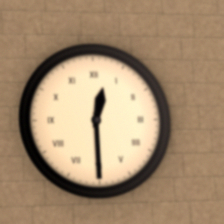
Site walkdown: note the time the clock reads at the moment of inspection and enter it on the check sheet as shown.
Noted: 12:30
